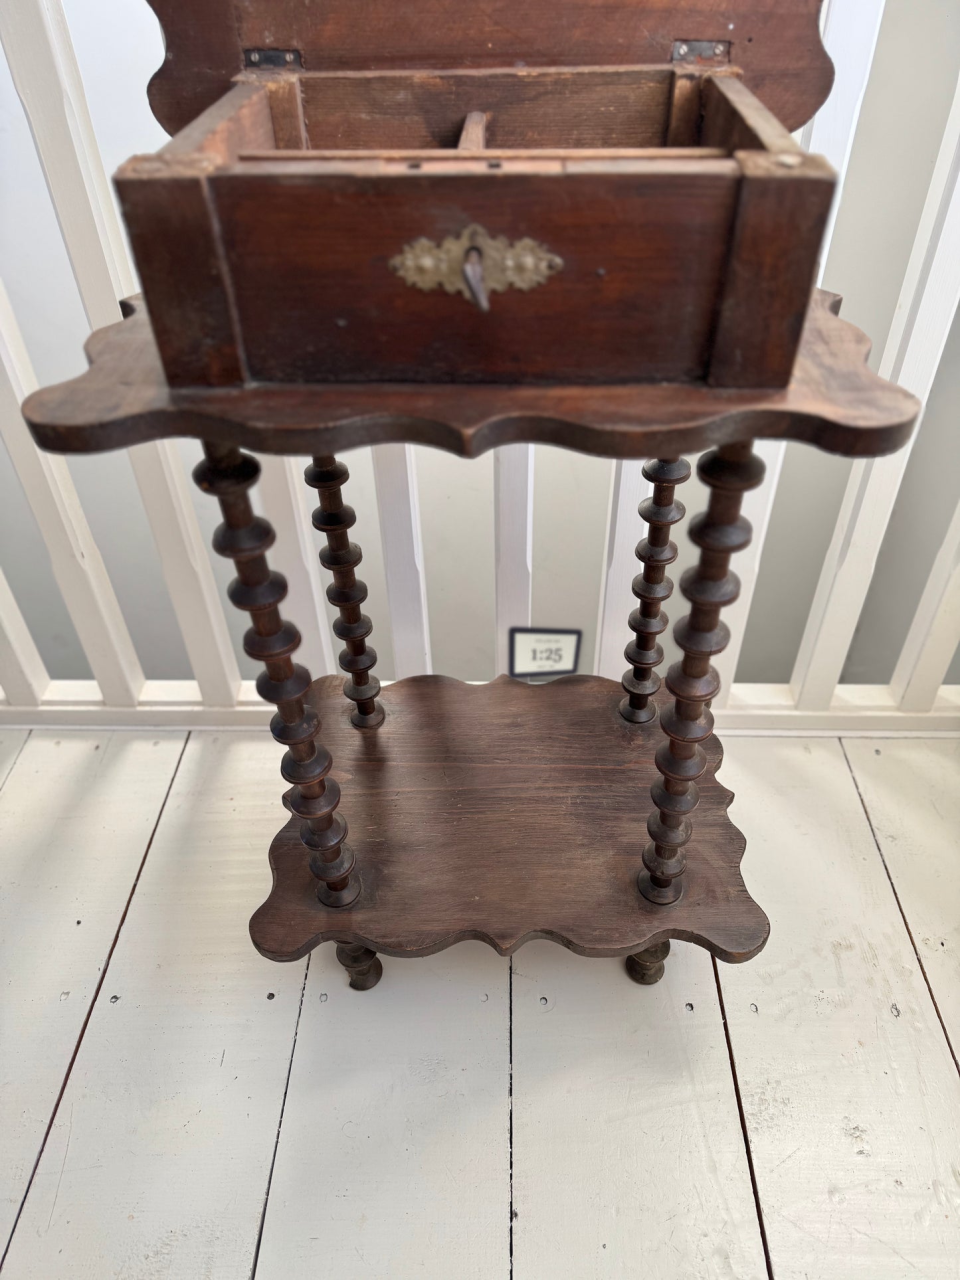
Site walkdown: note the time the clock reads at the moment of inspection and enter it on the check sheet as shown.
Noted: 1:25
